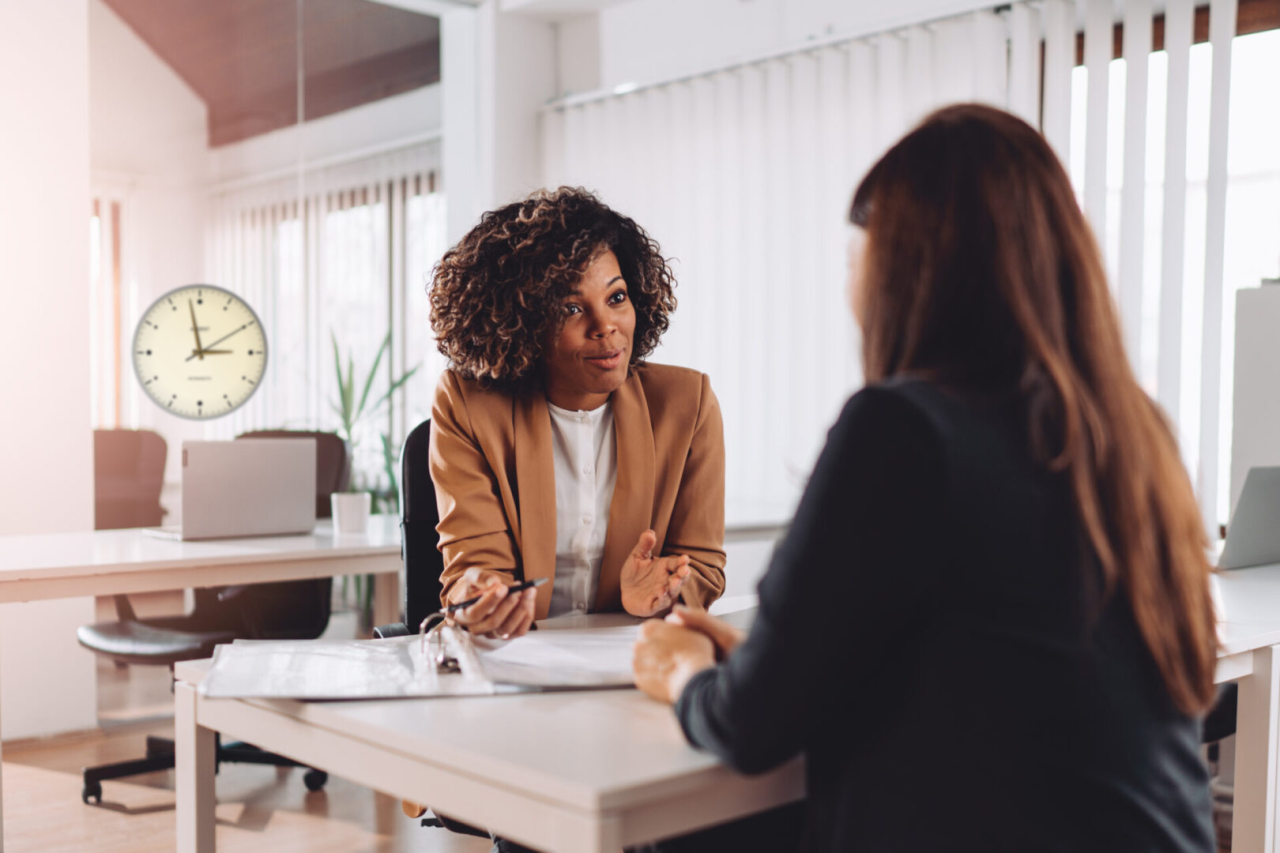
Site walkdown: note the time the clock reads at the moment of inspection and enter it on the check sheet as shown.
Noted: 2:58:10
